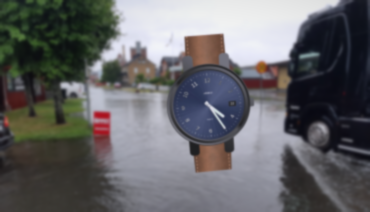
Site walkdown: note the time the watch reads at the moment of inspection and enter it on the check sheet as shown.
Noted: 4:25
